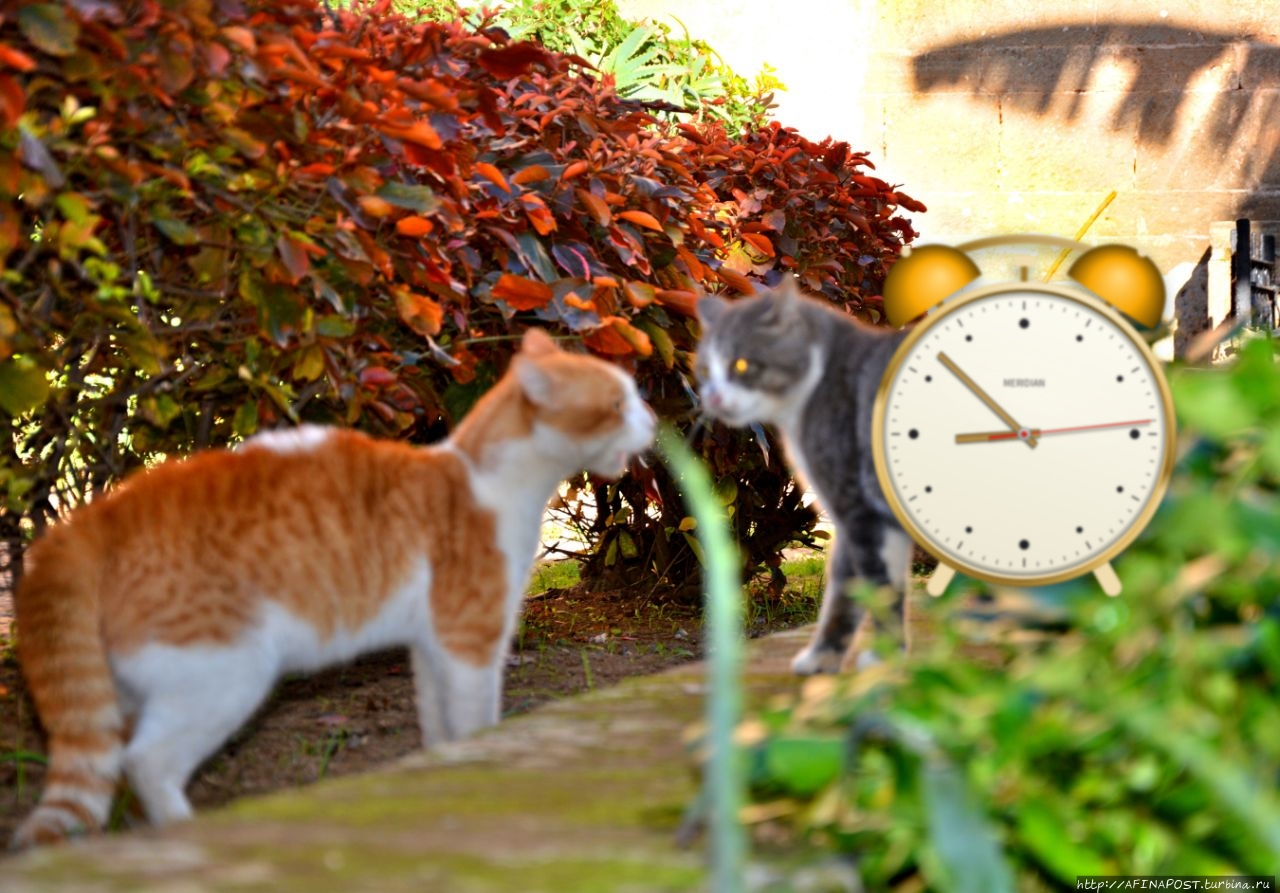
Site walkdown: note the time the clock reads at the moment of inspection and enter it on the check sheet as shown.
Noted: 8:52:14
